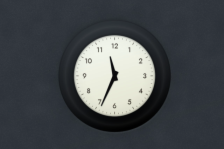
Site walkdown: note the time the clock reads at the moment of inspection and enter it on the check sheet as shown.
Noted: 11:34
